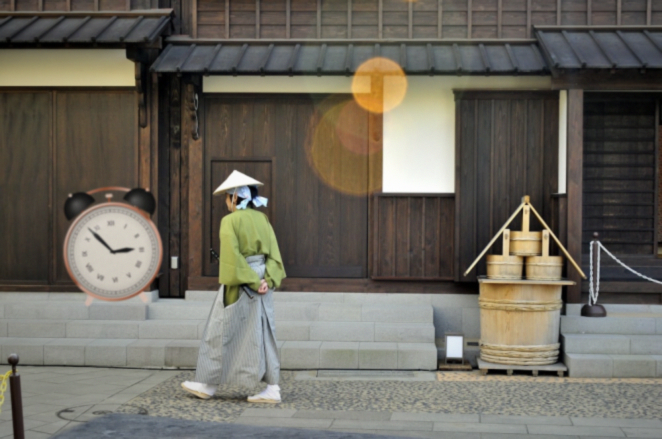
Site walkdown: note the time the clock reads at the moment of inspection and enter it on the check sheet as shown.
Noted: 2:53
